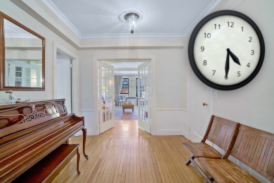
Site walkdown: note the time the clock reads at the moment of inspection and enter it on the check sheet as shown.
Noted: 4:30
